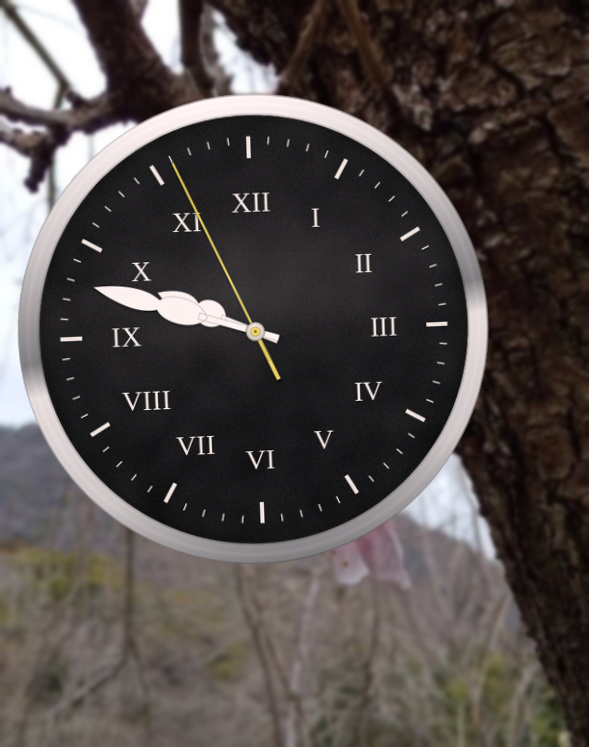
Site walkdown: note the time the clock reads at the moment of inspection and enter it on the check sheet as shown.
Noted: 9:47:56
